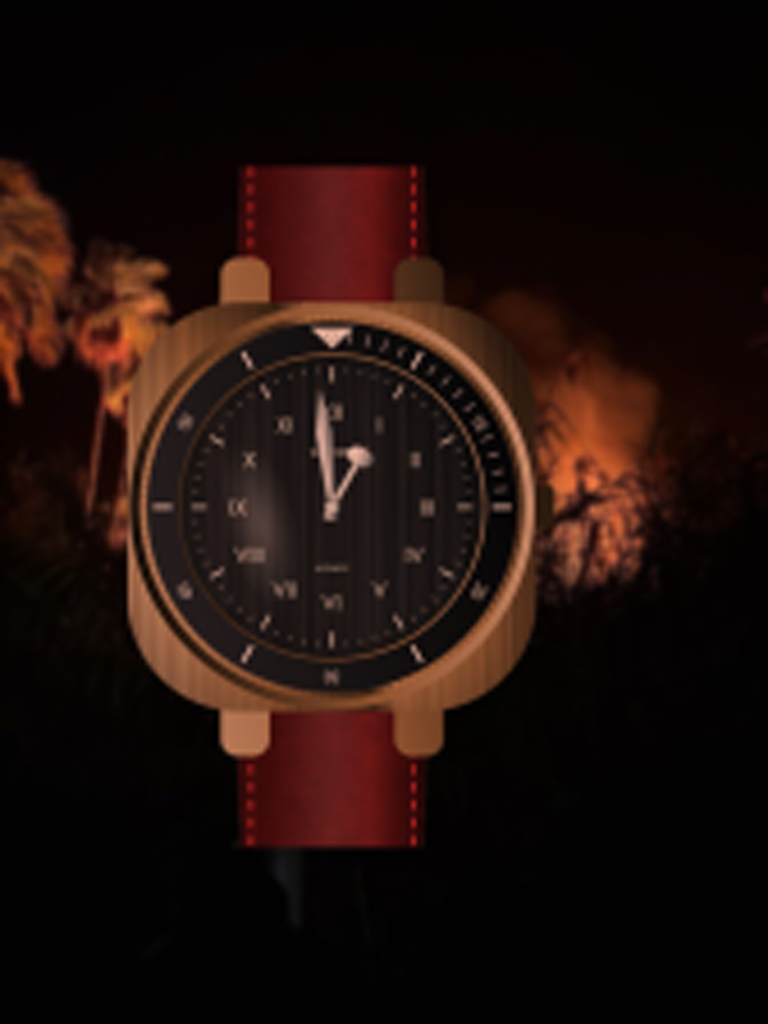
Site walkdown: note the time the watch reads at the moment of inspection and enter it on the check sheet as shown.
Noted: 12:59
